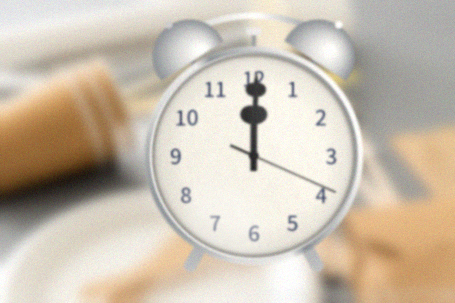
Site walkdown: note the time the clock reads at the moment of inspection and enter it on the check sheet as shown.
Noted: 12:00:19
